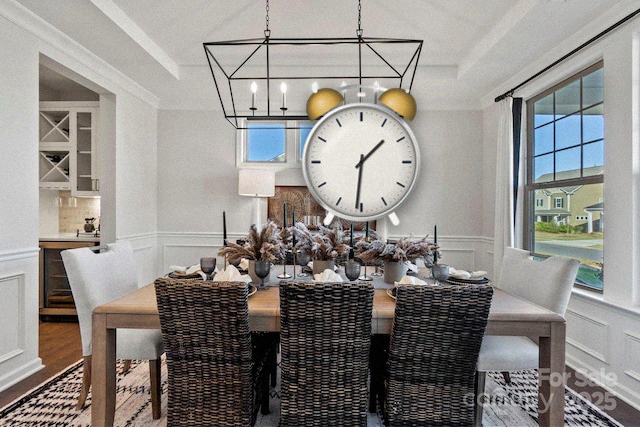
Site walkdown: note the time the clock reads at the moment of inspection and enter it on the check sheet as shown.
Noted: 1:31
